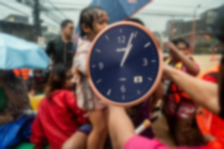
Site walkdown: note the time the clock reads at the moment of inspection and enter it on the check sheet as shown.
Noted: 1:04
